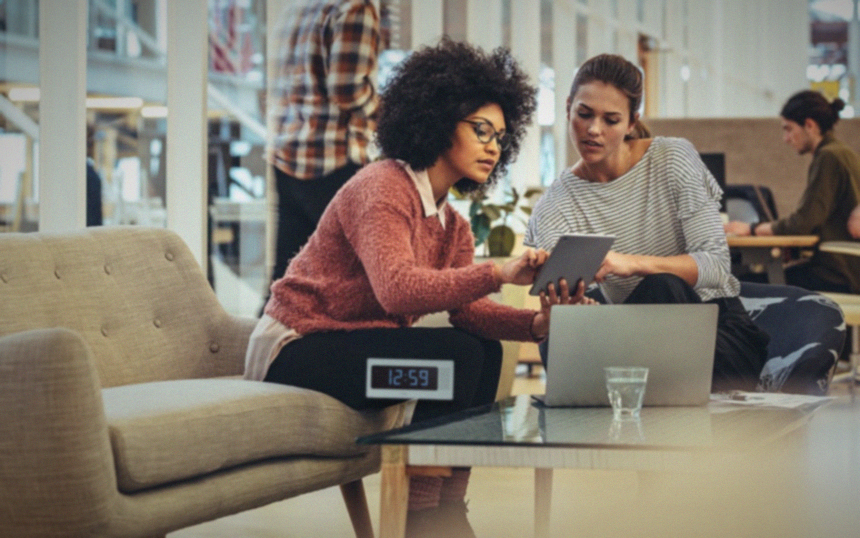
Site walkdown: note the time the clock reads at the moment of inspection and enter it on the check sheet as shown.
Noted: 12:59
